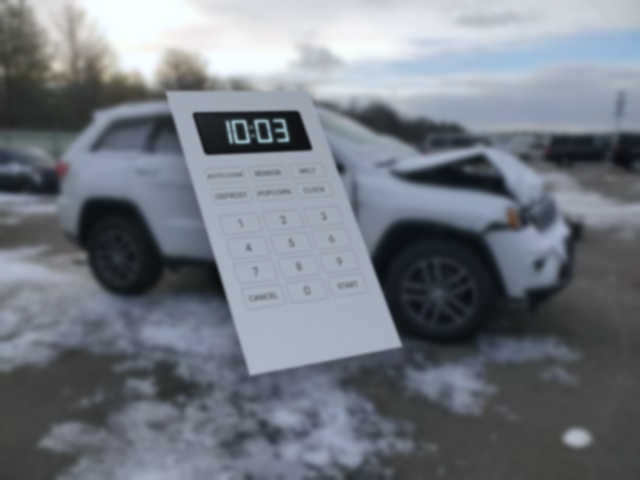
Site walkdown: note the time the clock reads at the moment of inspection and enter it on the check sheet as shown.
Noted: 10:03
